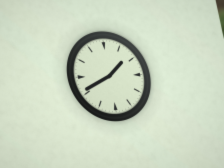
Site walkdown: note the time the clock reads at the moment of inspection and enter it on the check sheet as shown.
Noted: 1:41
